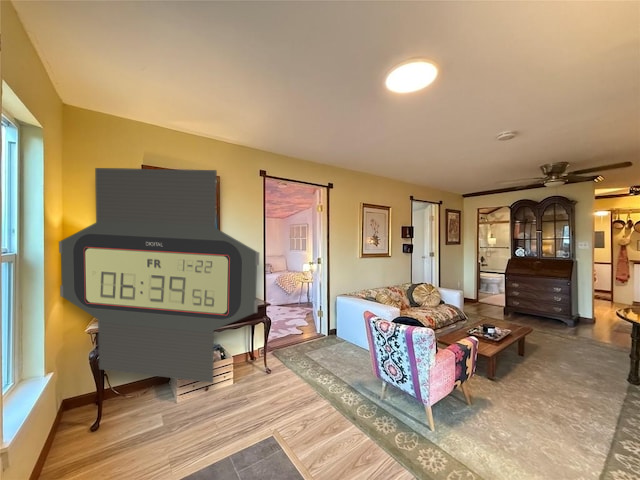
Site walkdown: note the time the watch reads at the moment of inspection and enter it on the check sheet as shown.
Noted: 6:39:56
